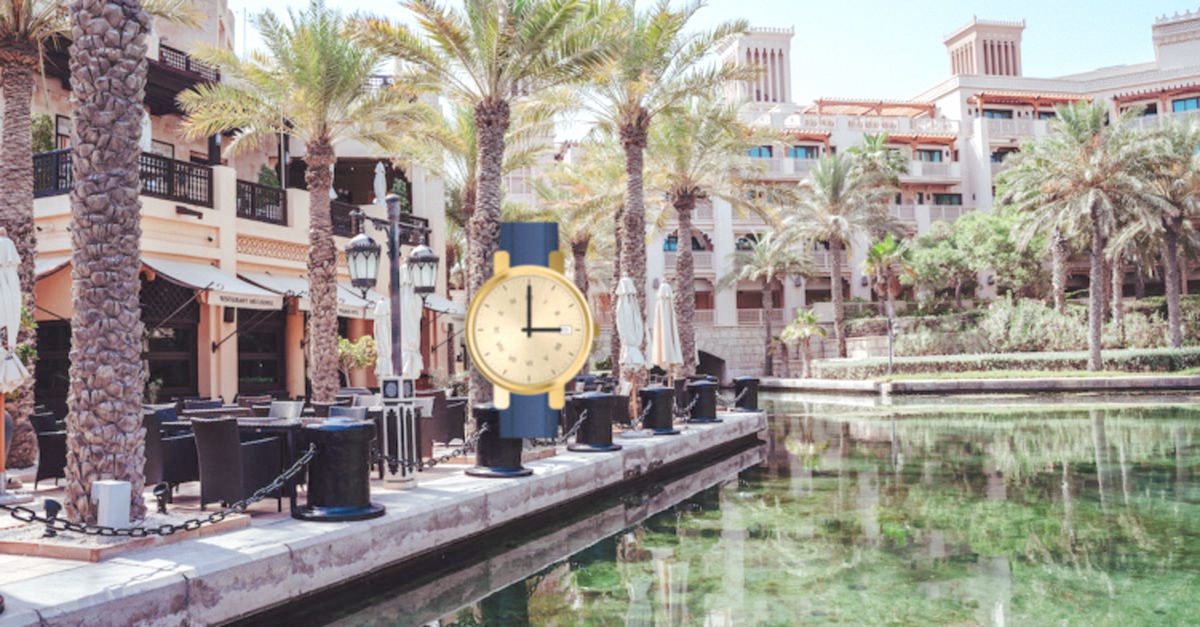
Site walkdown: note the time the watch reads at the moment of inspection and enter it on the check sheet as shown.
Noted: 3:00
